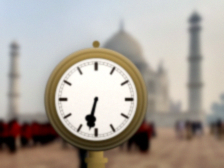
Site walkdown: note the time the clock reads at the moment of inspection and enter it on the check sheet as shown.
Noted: 6:32
